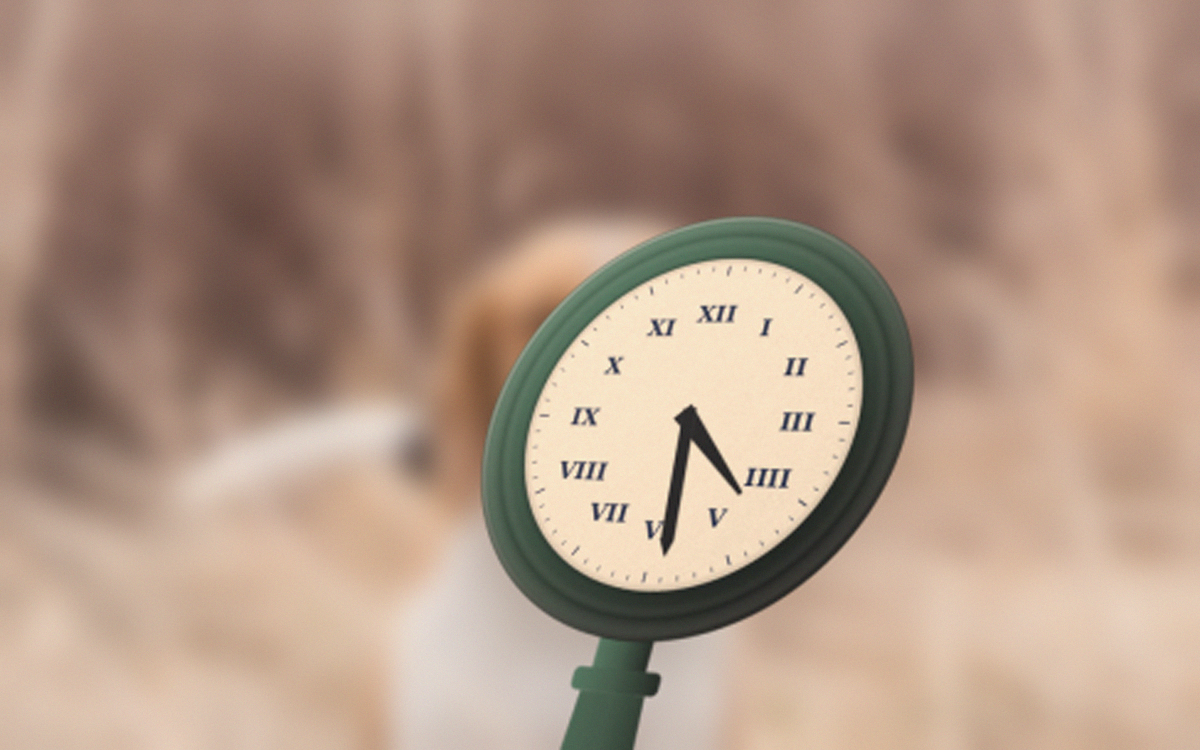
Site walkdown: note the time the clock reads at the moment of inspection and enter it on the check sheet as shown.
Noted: 4:29
